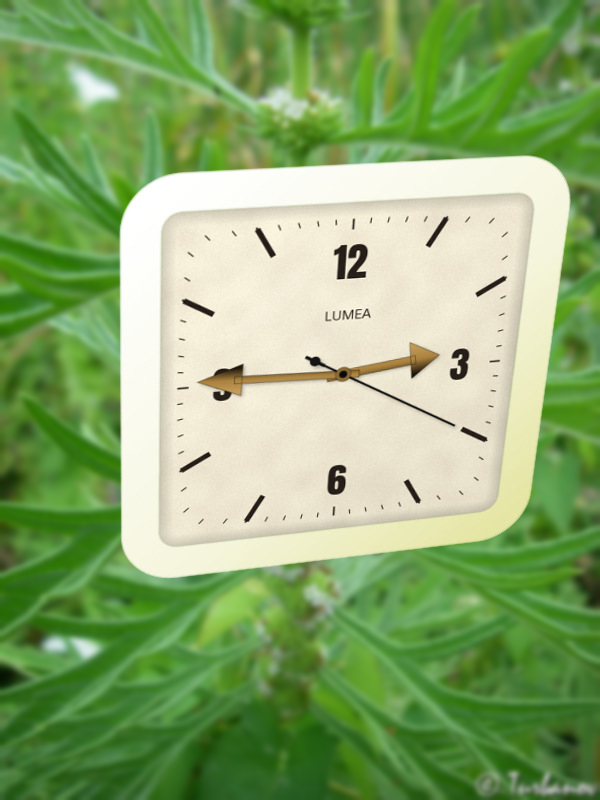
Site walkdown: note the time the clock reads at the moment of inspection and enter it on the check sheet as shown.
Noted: 2:45:20
